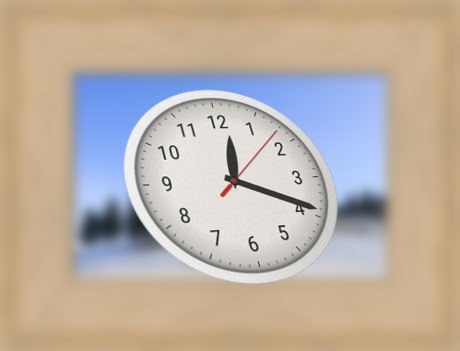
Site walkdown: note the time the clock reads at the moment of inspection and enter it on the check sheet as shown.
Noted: 12:19:08
